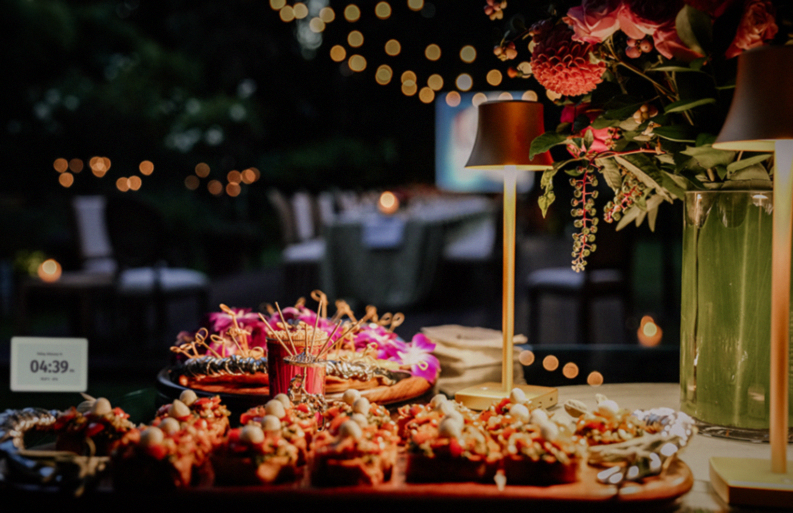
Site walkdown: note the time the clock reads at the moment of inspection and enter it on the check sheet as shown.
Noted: 4:39
